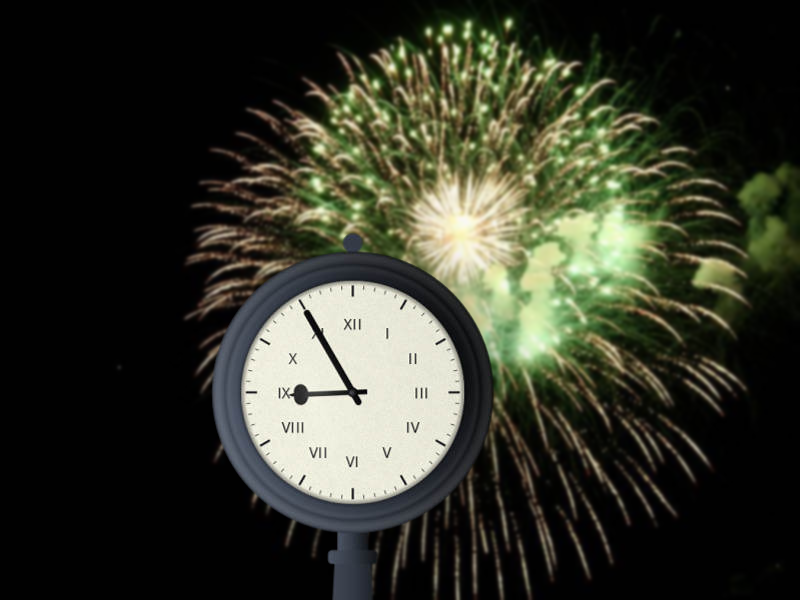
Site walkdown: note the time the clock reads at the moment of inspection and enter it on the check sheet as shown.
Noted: 8:55
